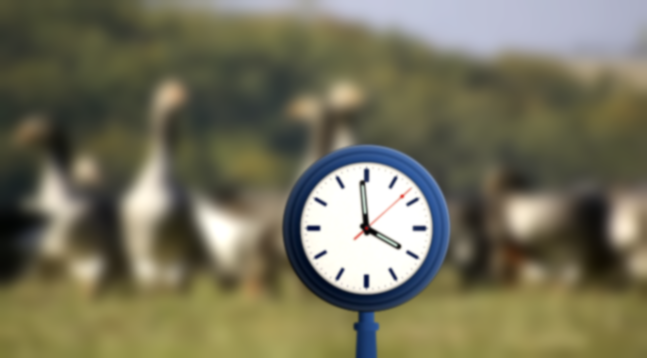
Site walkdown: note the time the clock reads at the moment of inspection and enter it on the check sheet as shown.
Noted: 3:59:08
